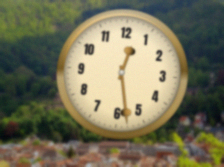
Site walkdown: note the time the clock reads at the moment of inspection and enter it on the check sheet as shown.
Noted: 12:28
